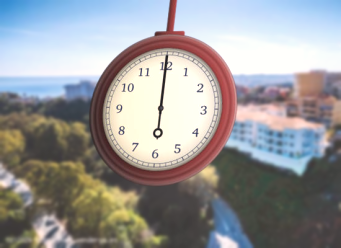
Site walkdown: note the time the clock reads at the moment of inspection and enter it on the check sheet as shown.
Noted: 6:00
